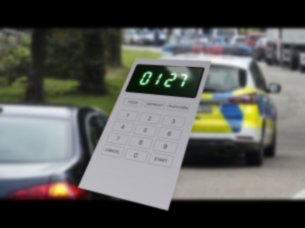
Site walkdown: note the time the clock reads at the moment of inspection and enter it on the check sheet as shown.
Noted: 1:27
